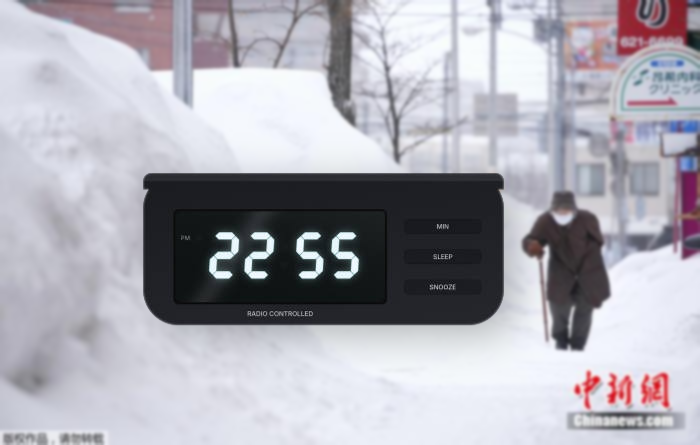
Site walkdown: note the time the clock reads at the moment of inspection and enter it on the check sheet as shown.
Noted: 22:55
